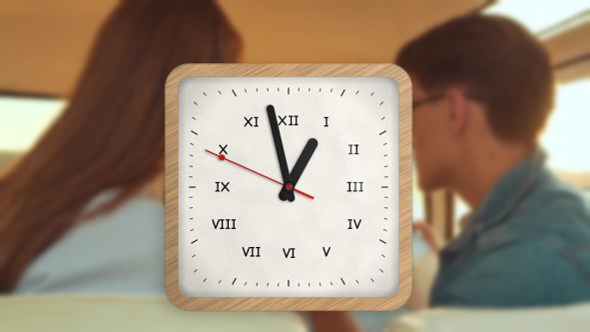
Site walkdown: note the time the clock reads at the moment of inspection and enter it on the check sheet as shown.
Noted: 12:57:49
